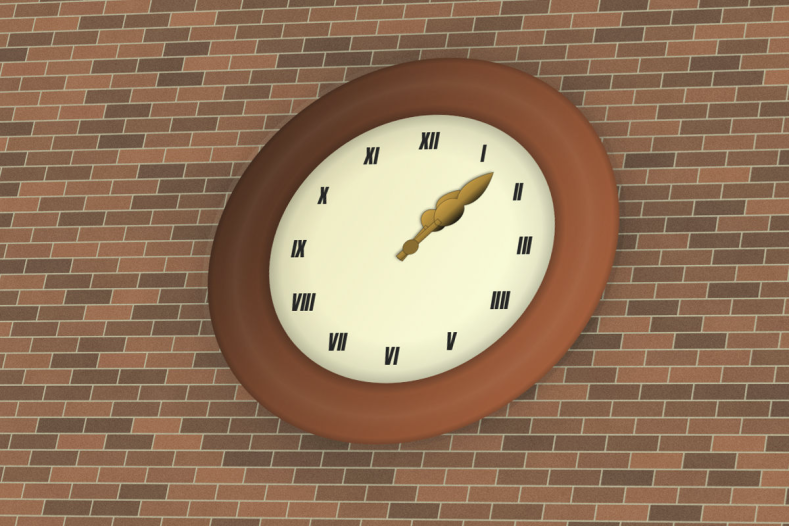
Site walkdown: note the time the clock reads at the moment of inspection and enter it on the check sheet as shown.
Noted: 1:07
